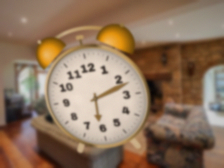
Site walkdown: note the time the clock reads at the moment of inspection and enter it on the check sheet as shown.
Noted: 6:12
